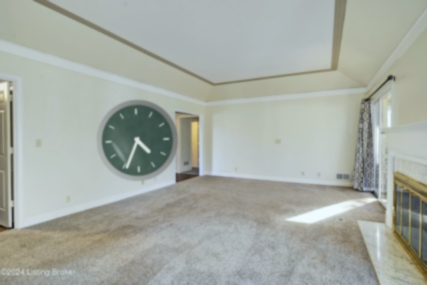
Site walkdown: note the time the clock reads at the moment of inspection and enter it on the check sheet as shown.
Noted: 4:34
